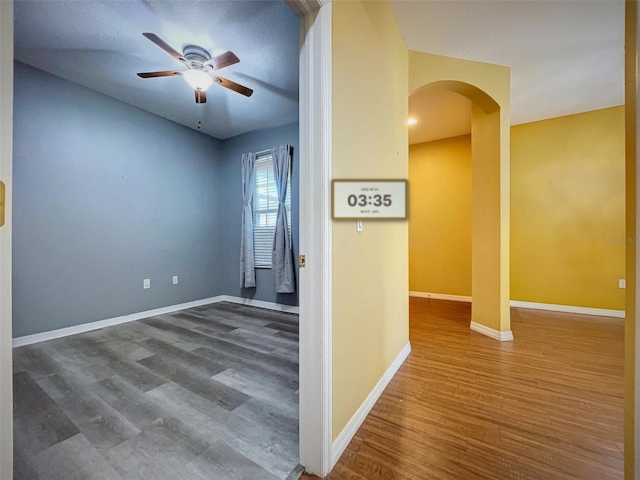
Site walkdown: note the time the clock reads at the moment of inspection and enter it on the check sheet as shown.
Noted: 3:35
